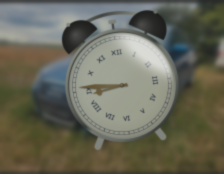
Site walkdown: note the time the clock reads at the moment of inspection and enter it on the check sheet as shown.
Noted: 8:46
